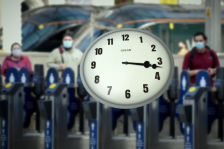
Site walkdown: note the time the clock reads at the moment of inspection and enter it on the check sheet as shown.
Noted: 3:17
